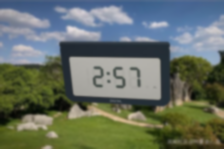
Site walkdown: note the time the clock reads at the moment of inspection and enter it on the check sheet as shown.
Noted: 2:57
